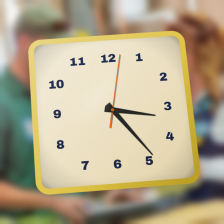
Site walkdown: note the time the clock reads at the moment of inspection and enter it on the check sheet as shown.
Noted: 3:24:02
